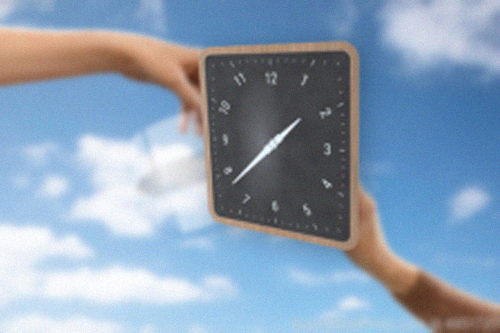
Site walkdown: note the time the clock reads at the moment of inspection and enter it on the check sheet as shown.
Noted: 1:38
